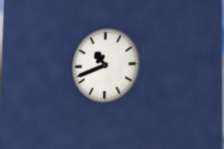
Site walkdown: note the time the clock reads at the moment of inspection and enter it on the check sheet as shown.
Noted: 10:42
